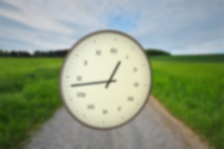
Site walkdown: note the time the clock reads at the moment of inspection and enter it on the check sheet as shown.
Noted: 12:43
